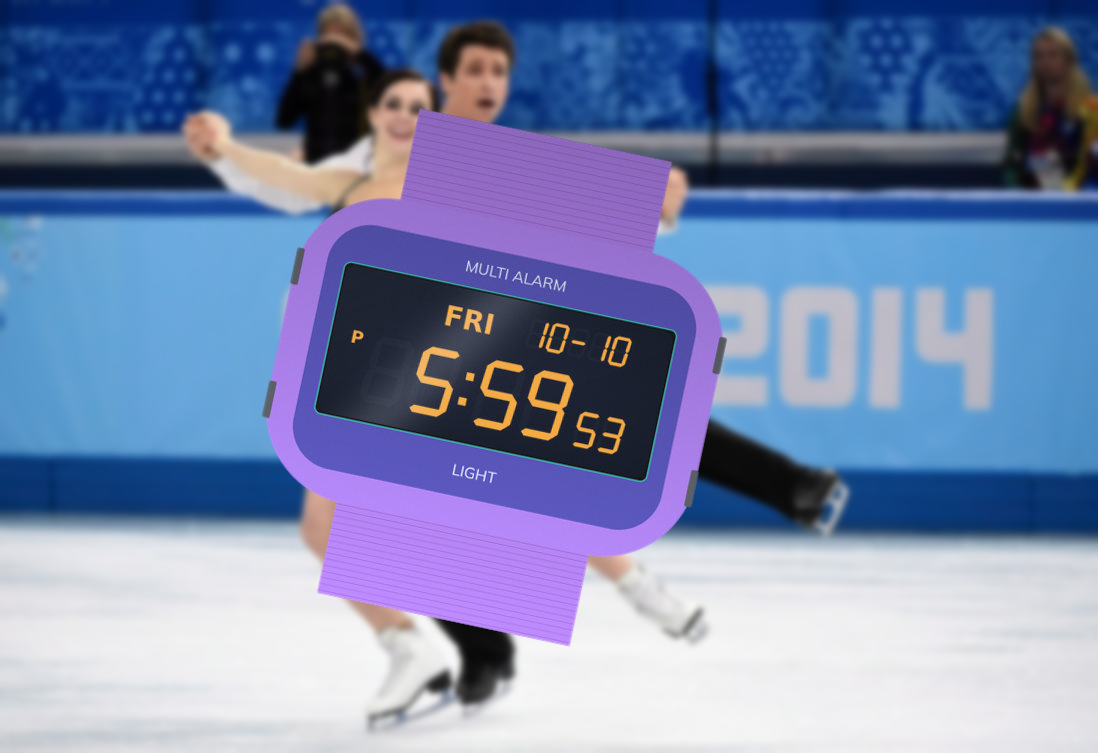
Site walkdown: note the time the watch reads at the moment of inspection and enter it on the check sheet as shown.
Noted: 5:59:53
